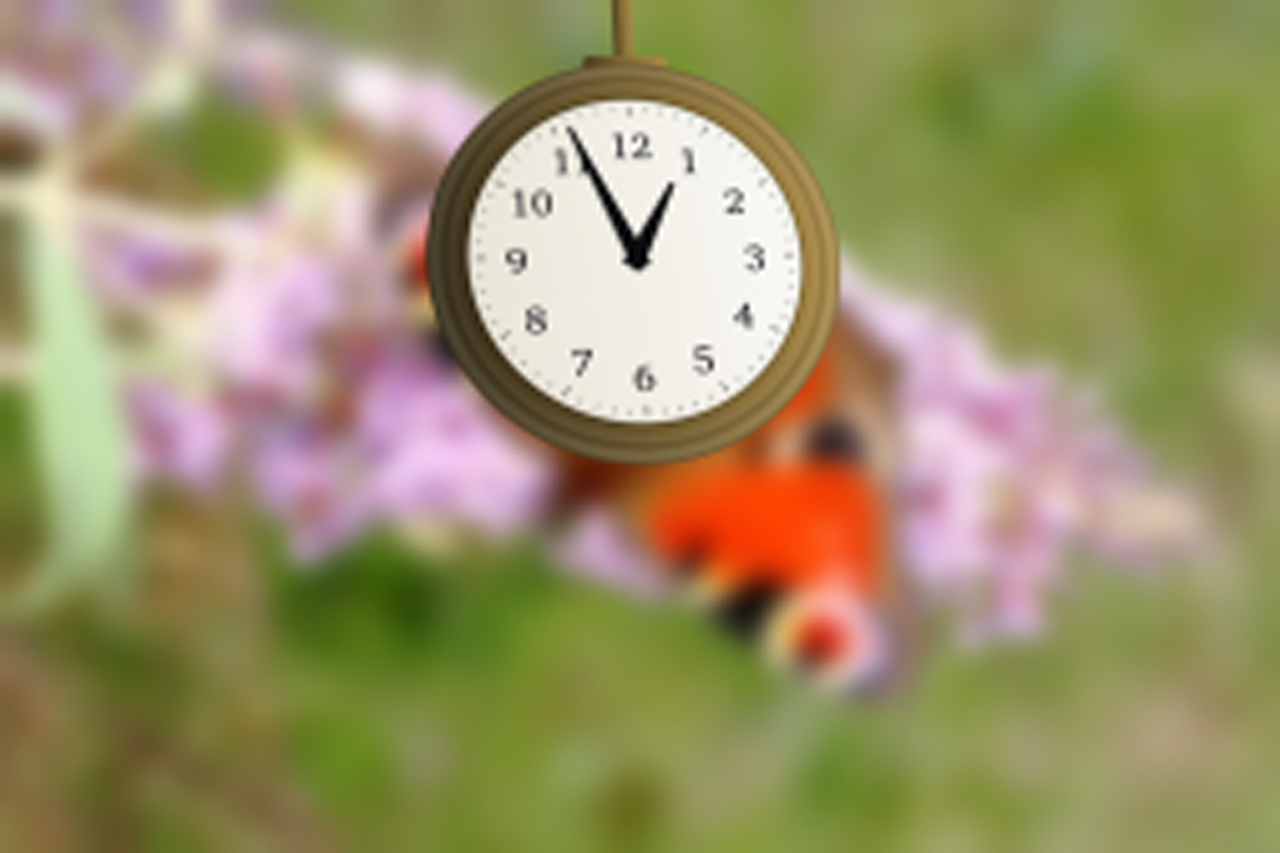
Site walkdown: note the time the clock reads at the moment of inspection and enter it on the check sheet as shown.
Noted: 12:56
